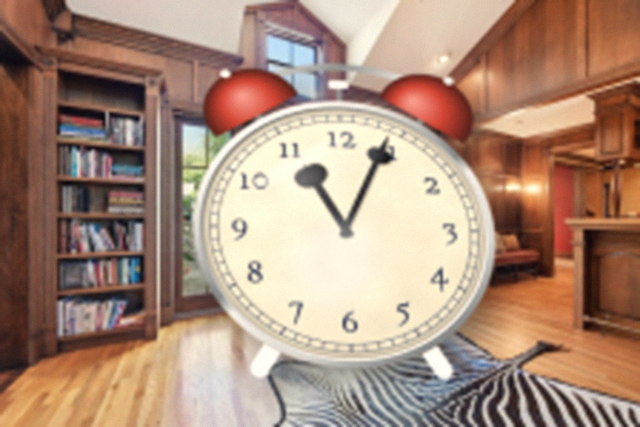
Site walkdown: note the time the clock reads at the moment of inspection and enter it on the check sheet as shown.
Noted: 11:04
